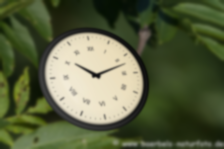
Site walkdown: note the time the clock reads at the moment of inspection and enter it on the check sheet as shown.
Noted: 10:12
